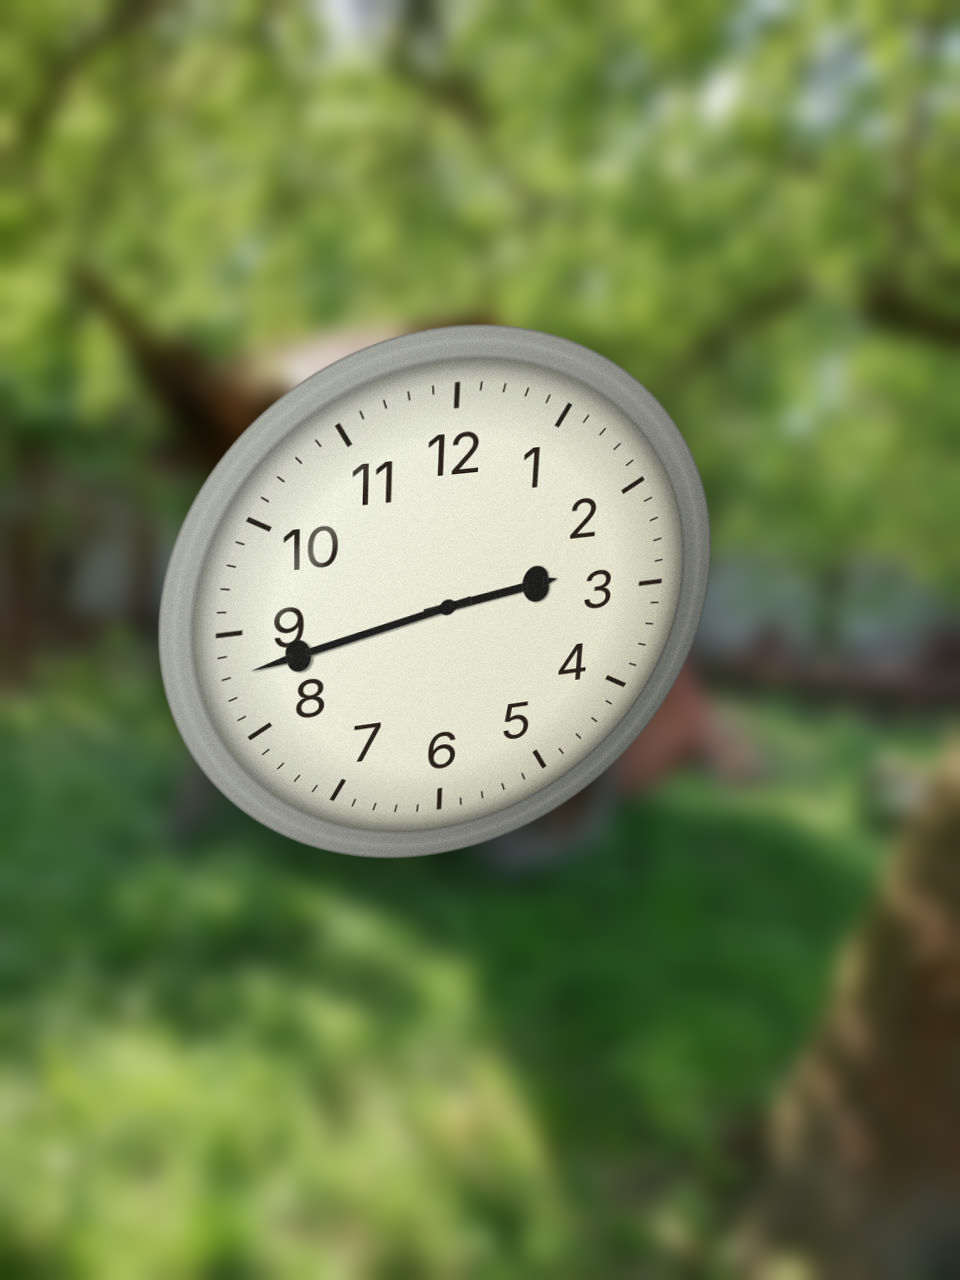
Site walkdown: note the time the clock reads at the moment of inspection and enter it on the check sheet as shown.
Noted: 2:43
